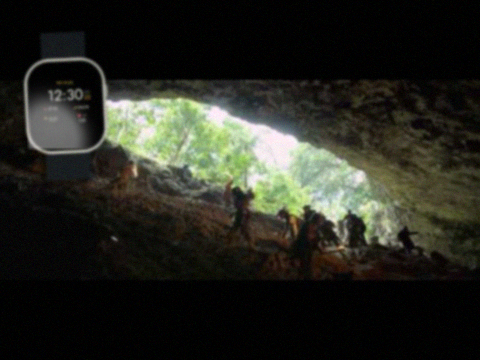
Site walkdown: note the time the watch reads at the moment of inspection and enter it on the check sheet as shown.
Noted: 12:30
